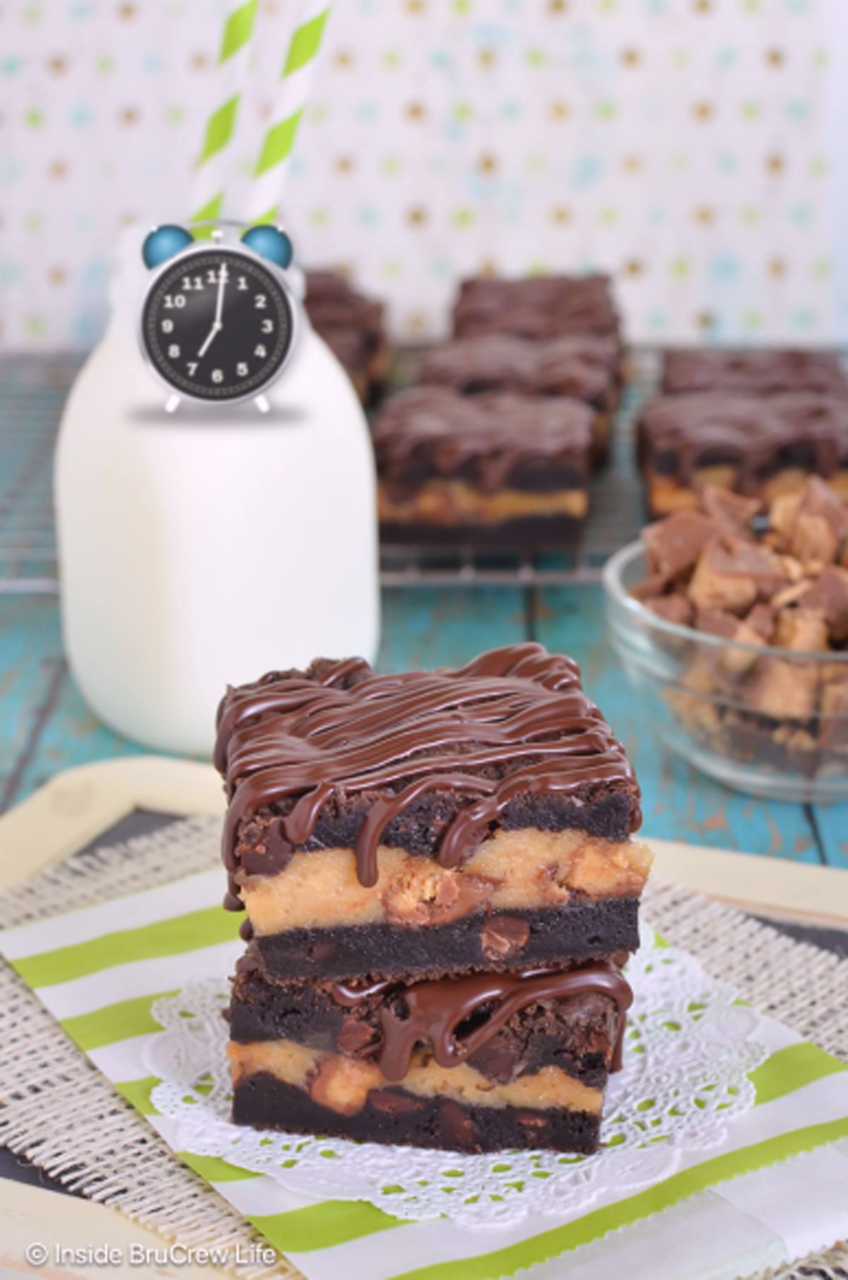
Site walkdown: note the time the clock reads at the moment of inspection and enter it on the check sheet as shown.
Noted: 7:01
